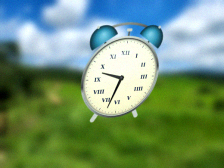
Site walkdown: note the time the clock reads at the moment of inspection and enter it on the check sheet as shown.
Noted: 9:33
